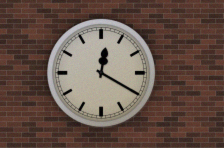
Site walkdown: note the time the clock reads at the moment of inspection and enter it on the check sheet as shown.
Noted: 12:20
